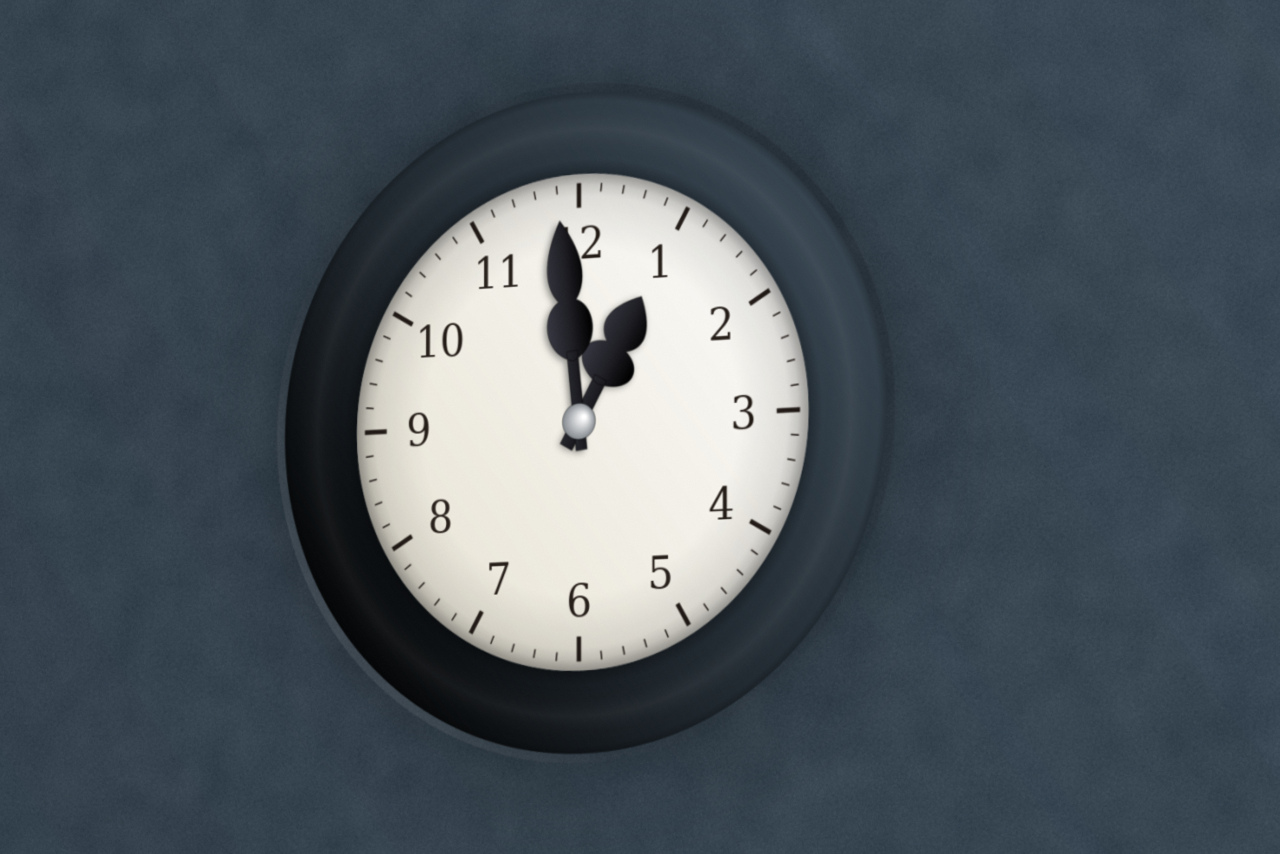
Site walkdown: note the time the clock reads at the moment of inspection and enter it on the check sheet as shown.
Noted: 12:59
